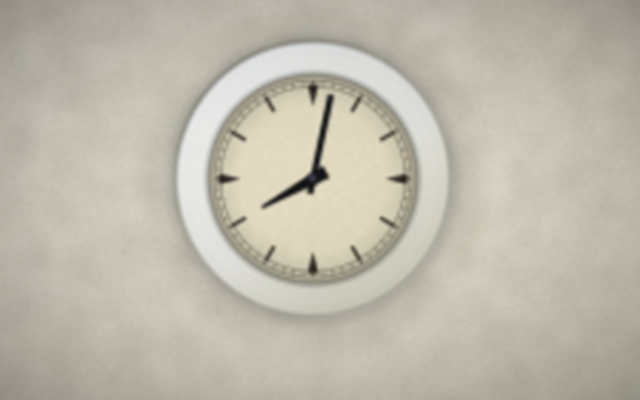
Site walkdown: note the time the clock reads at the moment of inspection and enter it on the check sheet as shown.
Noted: 8:02
